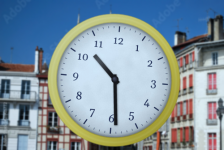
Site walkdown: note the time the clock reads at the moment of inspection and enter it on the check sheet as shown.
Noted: 10:29
